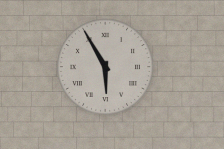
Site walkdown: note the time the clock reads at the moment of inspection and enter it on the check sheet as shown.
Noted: 5:55
